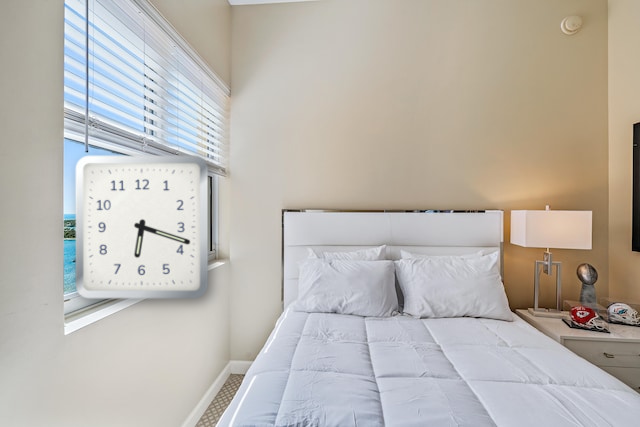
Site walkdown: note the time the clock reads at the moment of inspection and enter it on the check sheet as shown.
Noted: 6:18
